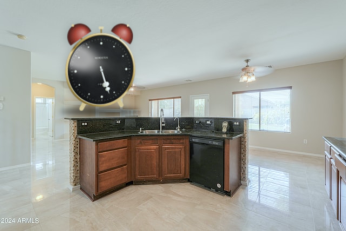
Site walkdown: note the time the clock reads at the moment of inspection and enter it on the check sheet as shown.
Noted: 5:27
